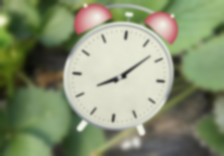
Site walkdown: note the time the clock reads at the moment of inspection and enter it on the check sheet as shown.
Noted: 8:08
